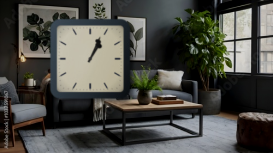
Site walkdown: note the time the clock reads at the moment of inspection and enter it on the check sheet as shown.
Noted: 1:04
